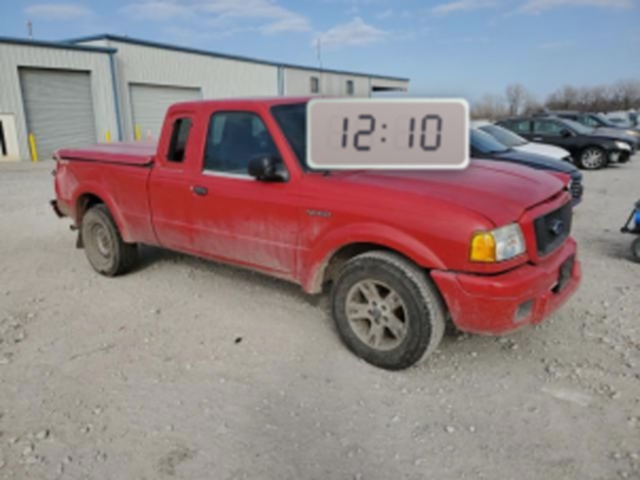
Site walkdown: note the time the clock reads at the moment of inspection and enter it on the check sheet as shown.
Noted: 12:10
